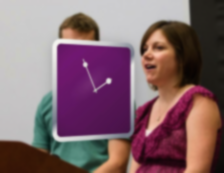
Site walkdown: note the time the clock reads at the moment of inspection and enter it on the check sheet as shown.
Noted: 1:56
